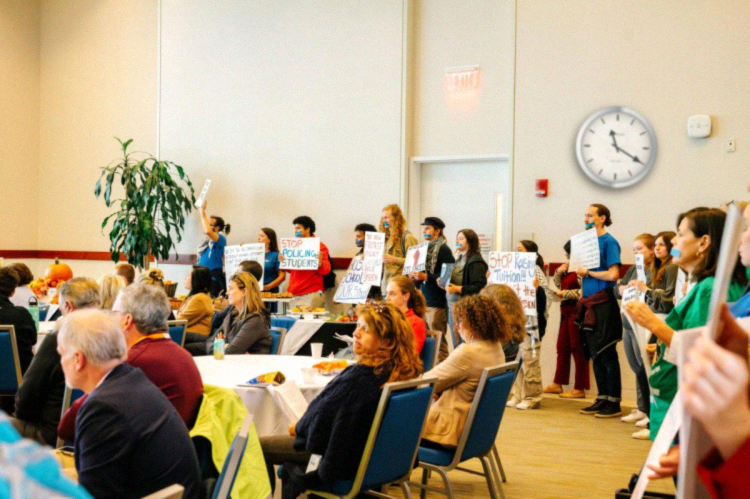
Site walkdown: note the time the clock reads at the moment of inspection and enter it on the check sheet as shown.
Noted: 11:20
